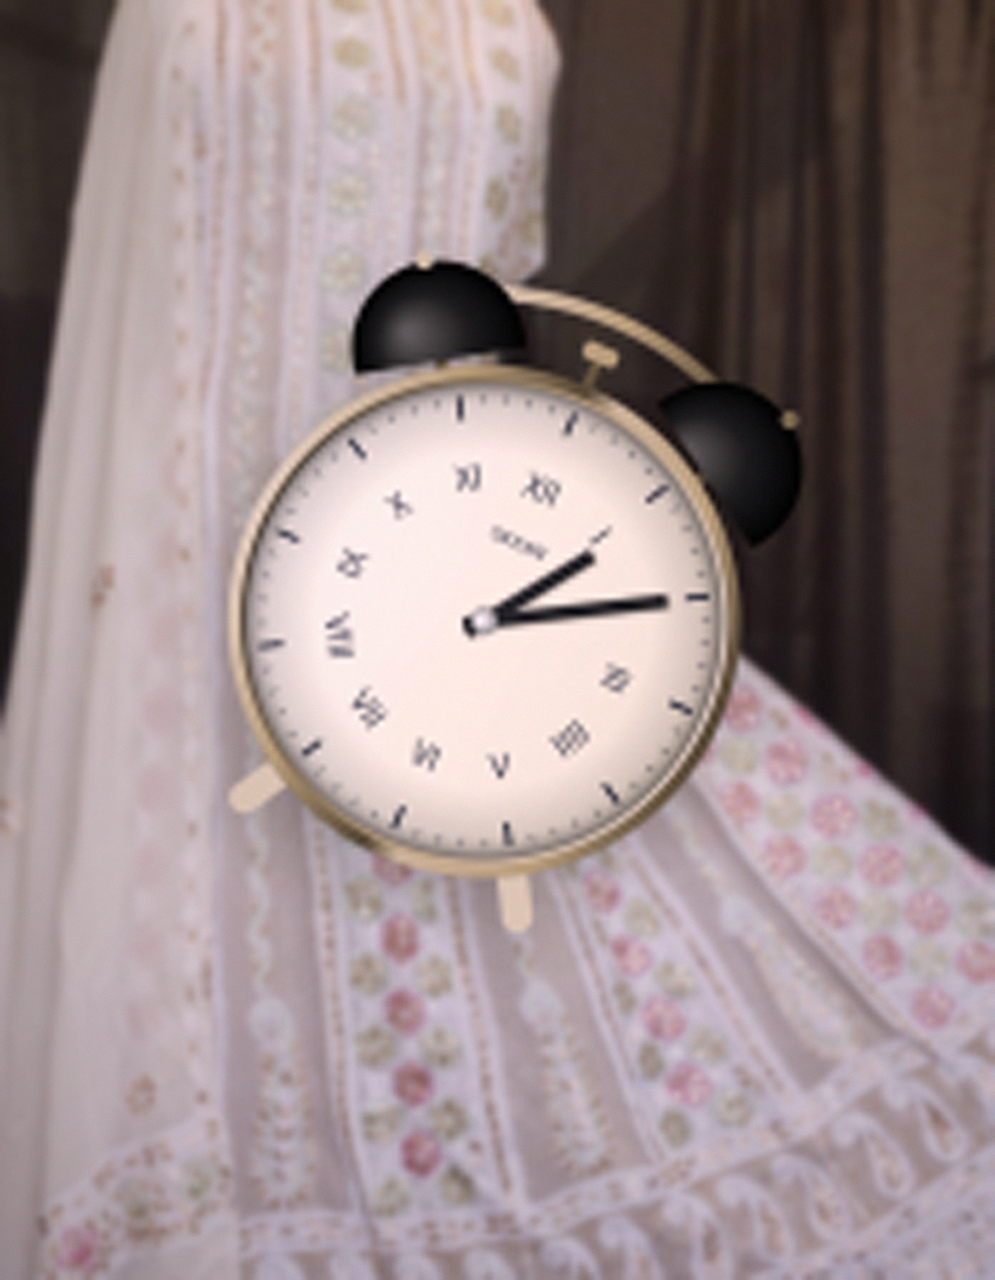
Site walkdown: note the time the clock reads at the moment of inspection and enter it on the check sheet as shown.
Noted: 1:10
